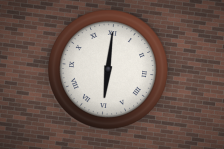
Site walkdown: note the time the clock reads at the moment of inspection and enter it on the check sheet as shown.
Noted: 6:00
